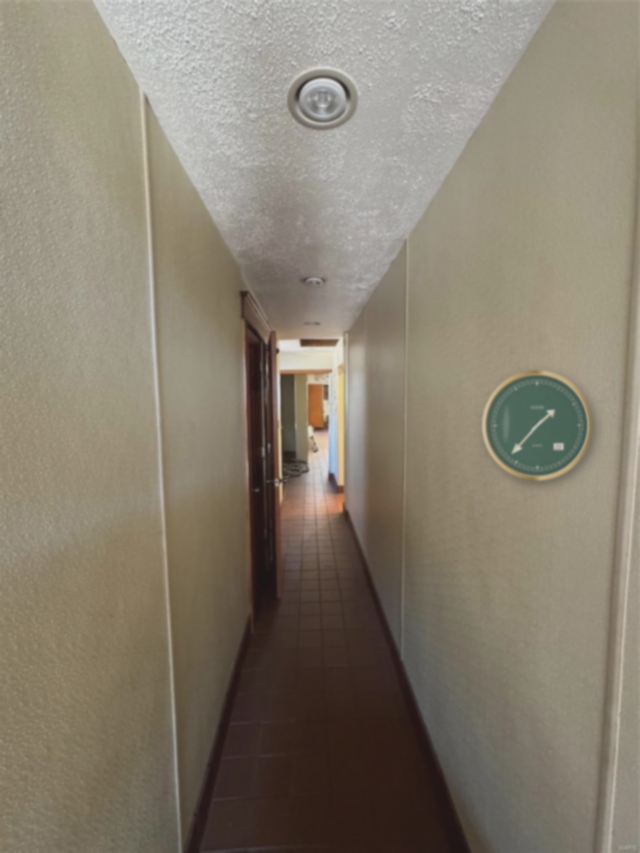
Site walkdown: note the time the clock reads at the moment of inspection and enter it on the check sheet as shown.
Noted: 1:37
